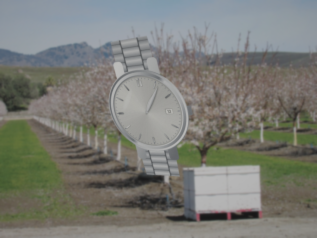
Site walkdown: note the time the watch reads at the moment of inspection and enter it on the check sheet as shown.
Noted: 1:06
